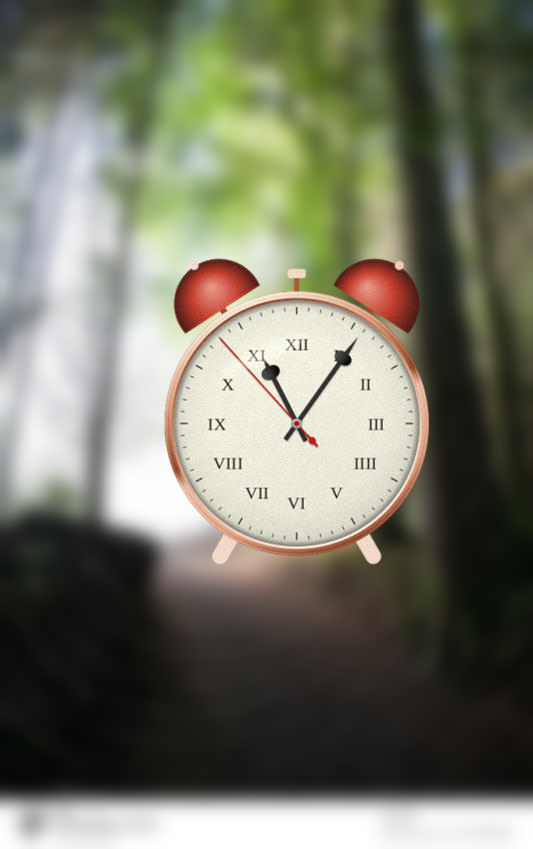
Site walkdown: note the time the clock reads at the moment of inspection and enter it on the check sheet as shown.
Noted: 11:05:53
